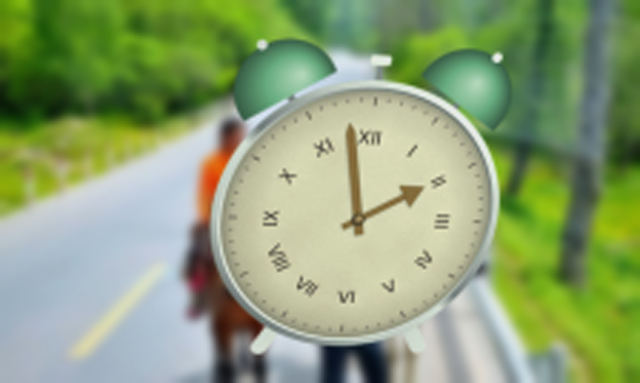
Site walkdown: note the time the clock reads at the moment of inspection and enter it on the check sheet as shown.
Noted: 1:58
